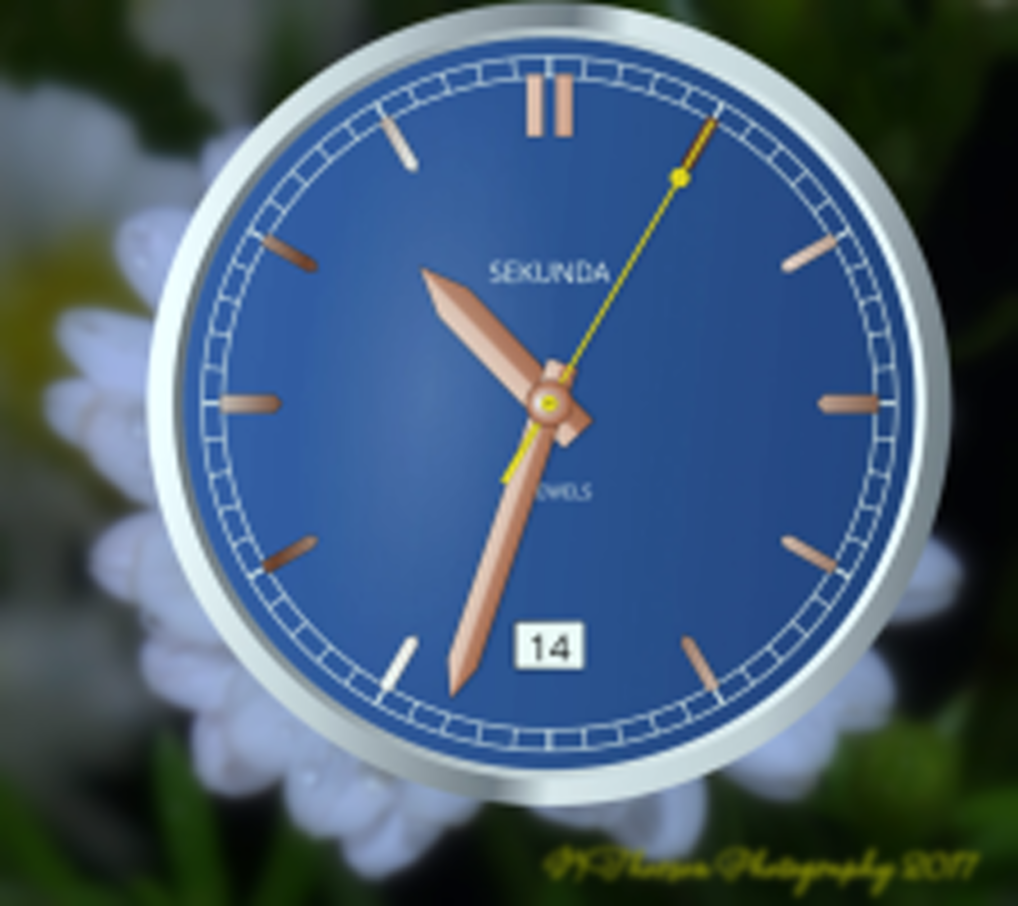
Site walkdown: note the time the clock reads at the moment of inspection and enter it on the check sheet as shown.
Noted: 10:33:05
